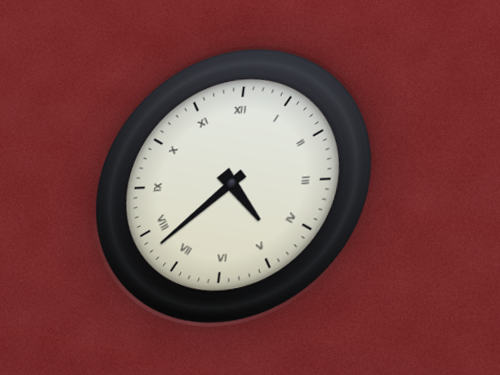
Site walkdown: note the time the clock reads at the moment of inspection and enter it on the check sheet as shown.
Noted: 4:38
